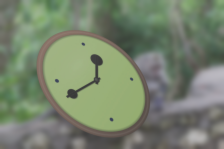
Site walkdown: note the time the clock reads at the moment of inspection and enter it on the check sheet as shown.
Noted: 12:41
